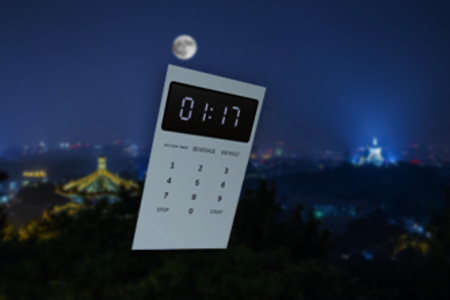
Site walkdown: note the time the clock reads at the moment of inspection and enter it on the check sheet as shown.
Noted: 1:17
